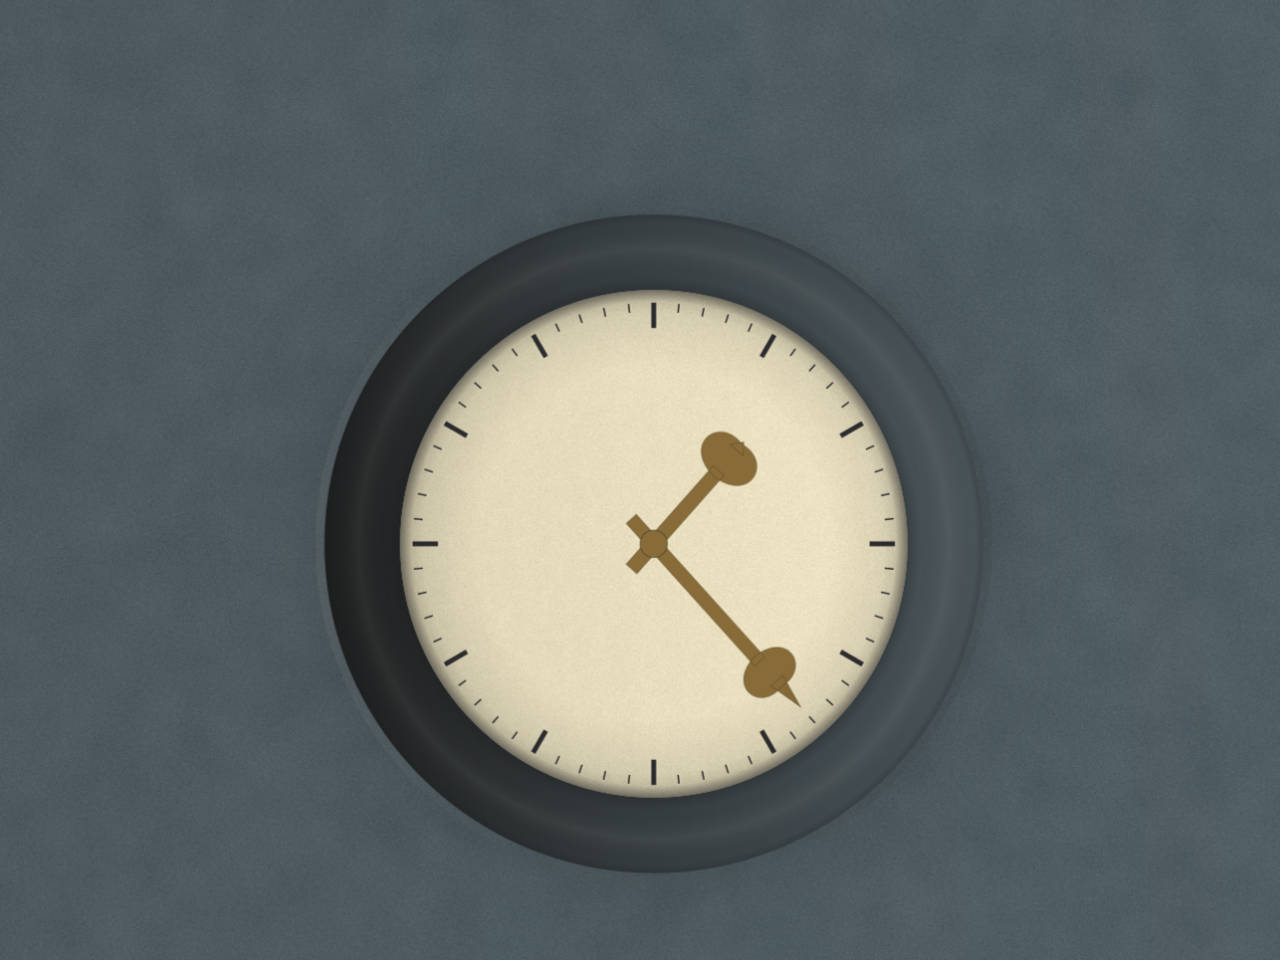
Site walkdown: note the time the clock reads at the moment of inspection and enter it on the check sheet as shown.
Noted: 1:23
